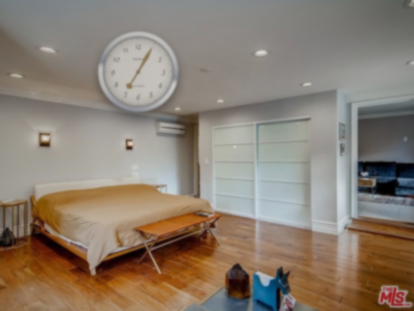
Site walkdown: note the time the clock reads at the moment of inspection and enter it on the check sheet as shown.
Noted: 7:05
